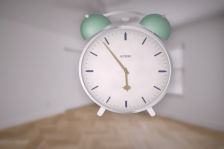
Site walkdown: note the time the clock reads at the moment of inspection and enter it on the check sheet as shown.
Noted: 5:54
